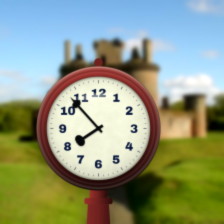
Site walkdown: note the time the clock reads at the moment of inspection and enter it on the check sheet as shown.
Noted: 7:53
